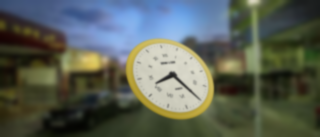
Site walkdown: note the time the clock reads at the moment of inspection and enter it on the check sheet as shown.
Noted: 8:25
